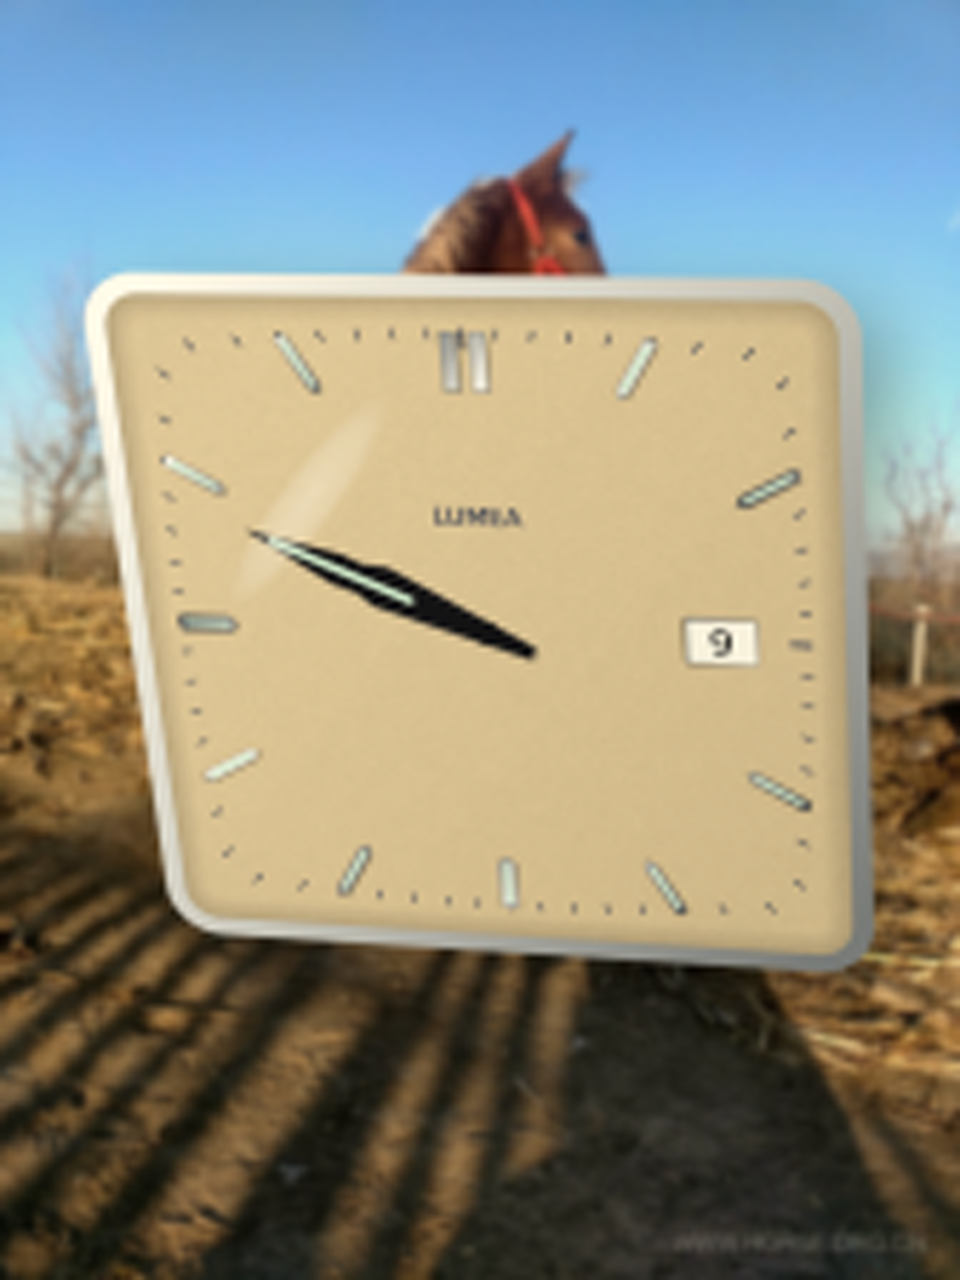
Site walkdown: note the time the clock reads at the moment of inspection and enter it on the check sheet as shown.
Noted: 9:49
